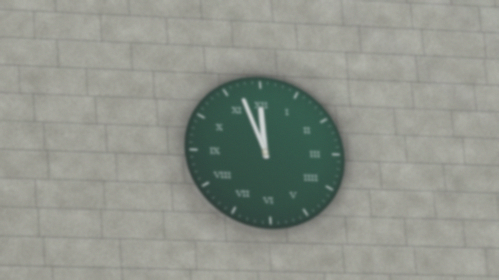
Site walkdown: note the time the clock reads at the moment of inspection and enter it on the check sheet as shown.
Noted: 11:57
